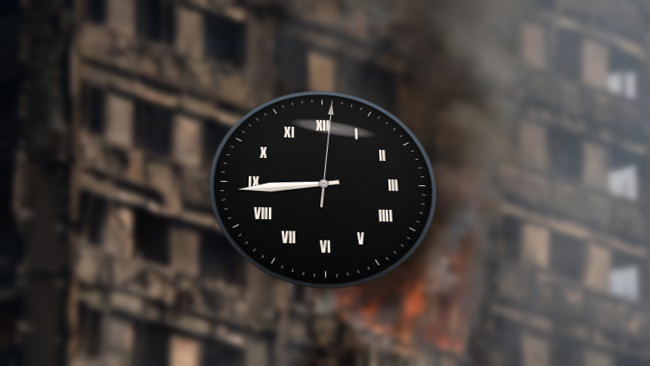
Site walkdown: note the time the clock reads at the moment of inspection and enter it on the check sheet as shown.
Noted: 8:44:01
